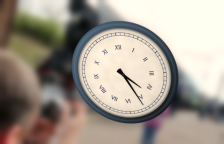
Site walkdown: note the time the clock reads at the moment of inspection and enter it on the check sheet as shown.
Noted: 4:26
